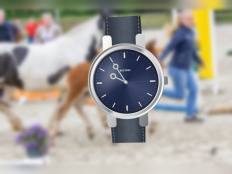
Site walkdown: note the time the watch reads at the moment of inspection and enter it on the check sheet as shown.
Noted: 9:55
